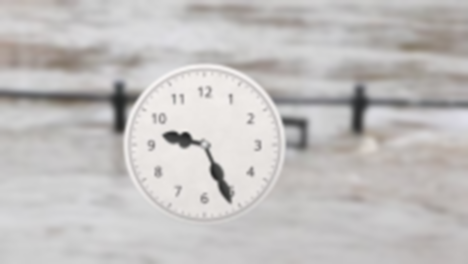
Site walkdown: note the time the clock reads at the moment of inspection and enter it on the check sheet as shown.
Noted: 9:26
